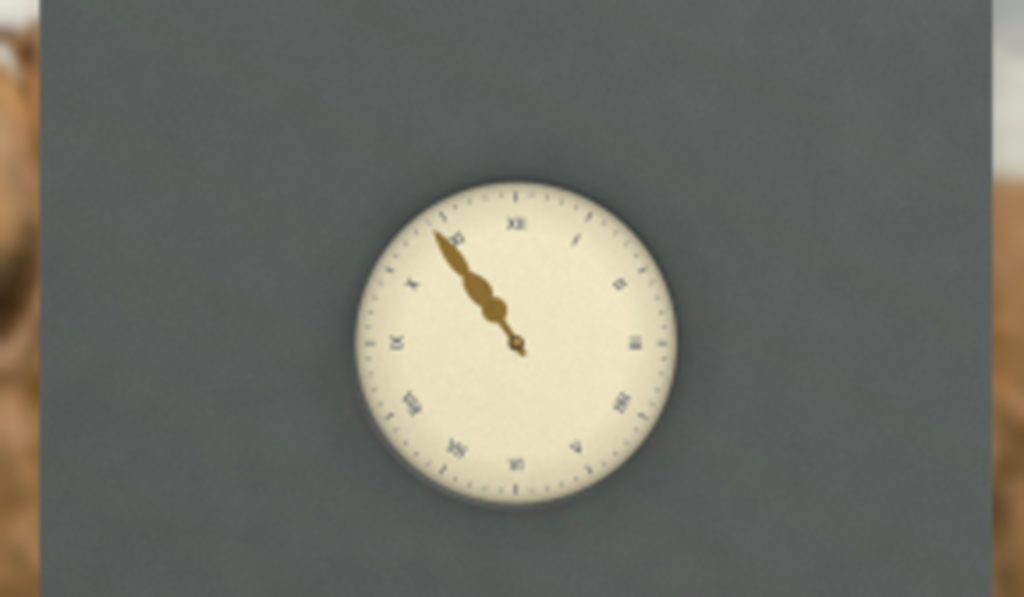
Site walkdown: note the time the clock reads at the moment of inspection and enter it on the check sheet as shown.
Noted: 10:54
